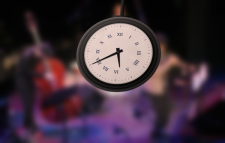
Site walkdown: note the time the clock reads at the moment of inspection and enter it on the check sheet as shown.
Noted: 5:40
